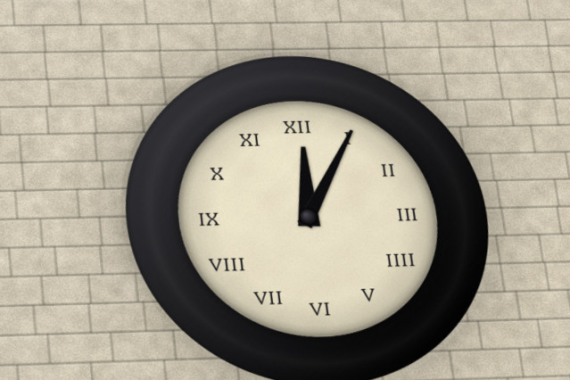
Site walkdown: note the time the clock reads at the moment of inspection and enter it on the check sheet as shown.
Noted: 12:05
